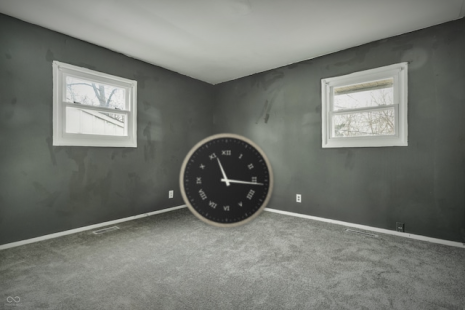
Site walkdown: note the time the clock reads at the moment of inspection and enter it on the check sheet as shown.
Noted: 11:16
